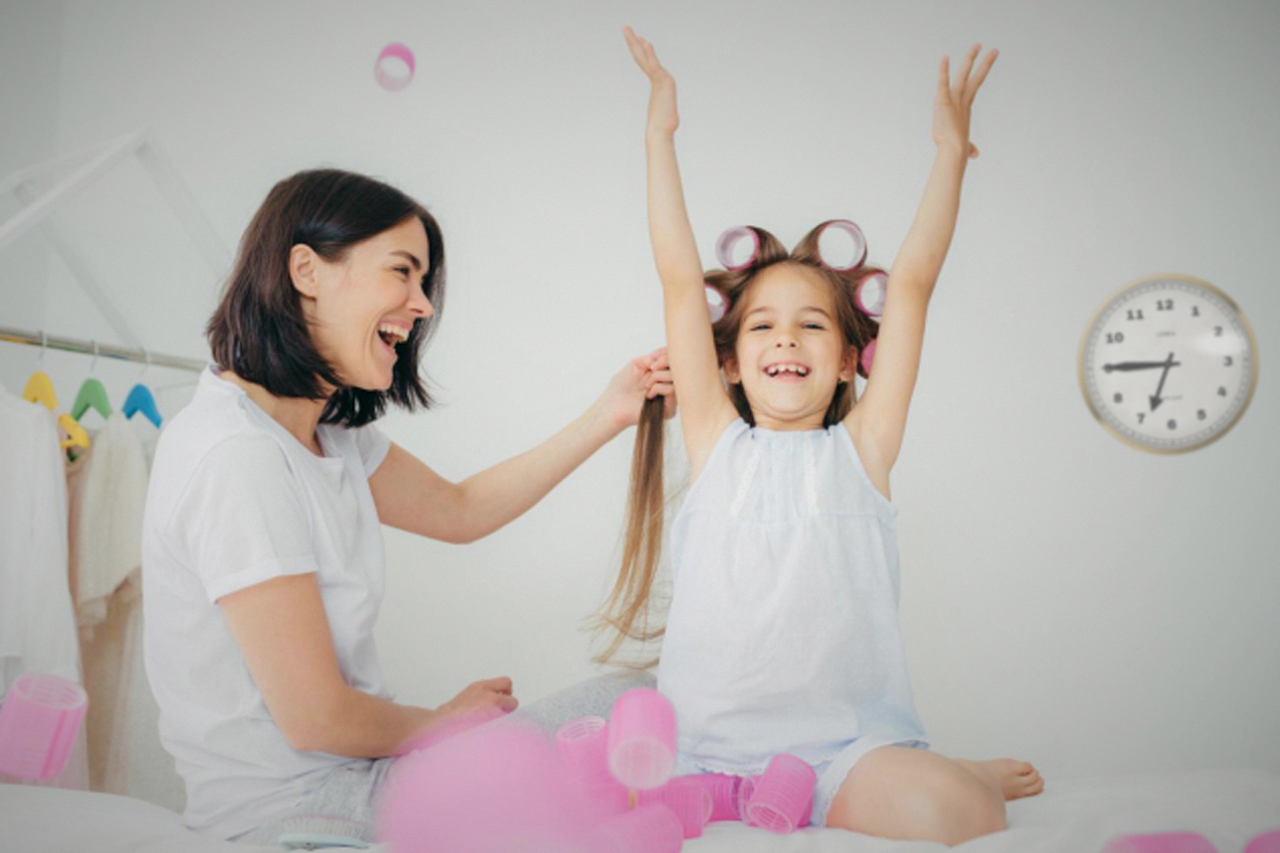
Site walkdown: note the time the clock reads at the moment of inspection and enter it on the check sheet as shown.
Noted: 6:45
